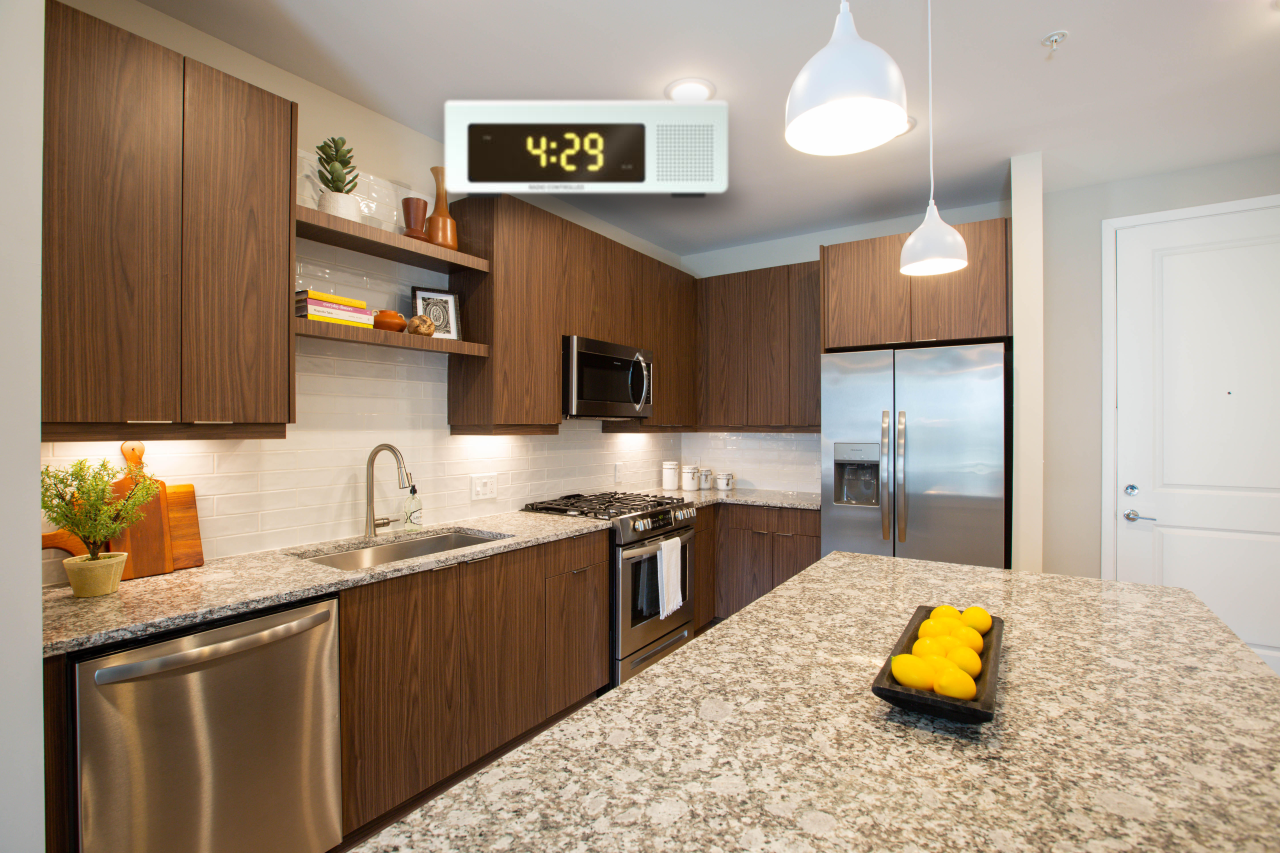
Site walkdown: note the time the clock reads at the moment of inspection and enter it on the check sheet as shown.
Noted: 4:29
